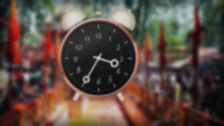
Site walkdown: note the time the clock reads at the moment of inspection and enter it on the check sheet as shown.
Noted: 3:35
